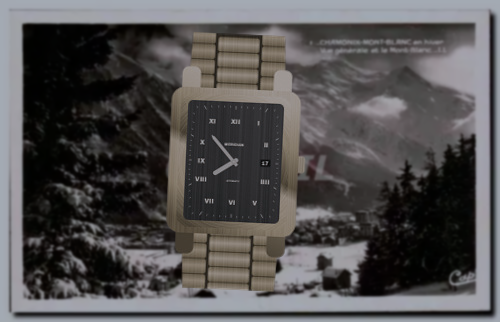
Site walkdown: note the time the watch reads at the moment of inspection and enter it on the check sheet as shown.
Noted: 7:53
